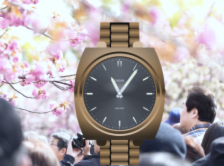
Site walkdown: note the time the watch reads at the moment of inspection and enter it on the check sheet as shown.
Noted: 11:06
